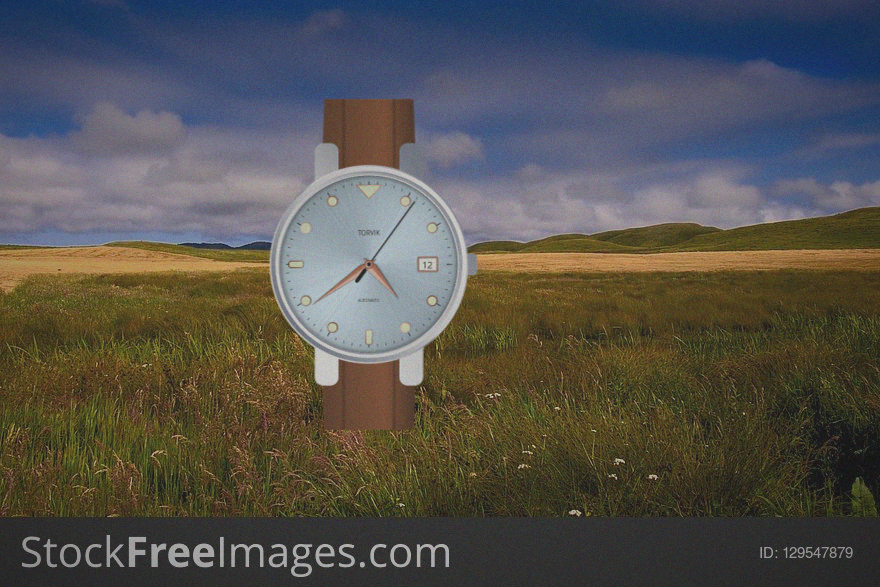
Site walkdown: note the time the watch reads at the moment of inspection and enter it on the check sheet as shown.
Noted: 4:39:06
